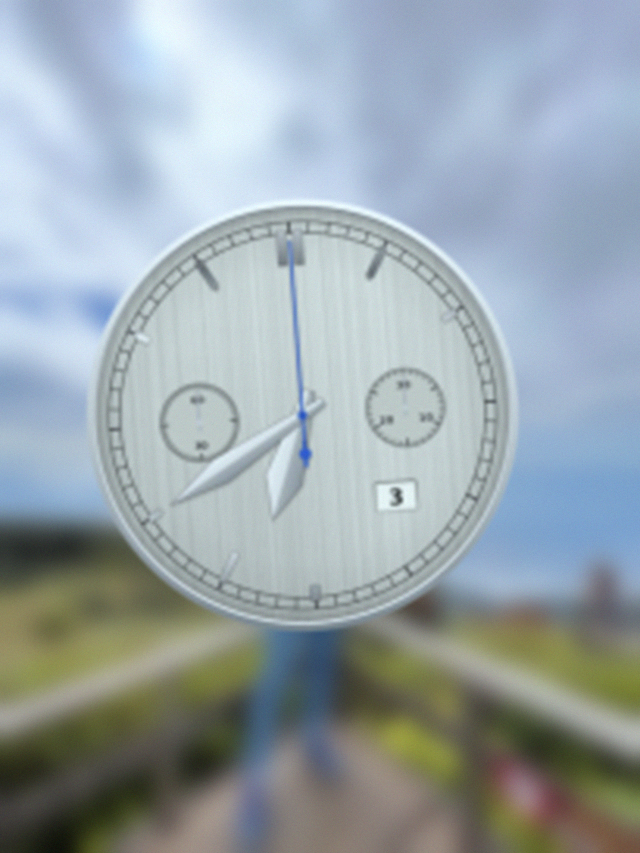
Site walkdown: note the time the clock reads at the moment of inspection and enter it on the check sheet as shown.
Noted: 6:40
